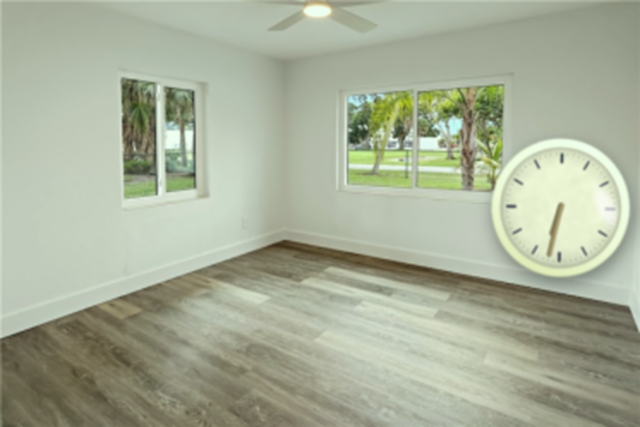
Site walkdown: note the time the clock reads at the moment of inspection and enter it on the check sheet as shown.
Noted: 6:32
